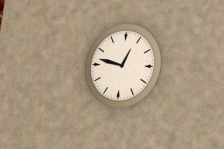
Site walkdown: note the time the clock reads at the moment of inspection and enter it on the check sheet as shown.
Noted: 12:47
